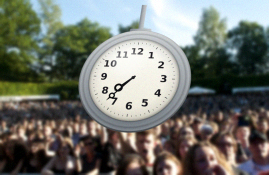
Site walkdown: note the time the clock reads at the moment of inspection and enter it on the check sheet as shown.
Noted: 7:37
